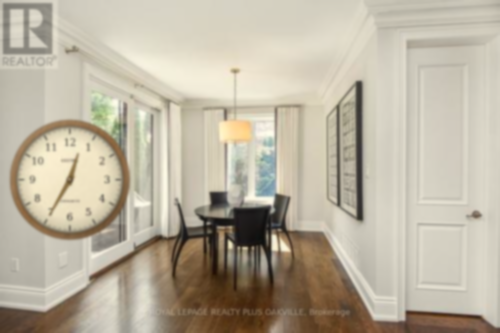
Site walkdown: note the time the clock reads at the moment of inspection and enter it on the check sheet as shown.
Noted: 12:35
